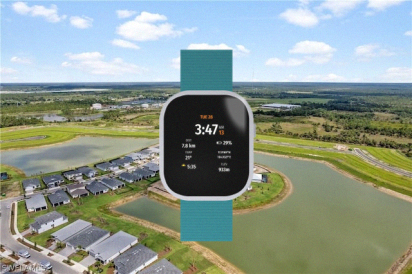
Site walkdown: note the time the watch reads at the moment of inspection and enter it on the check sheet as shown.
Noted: 3:47
